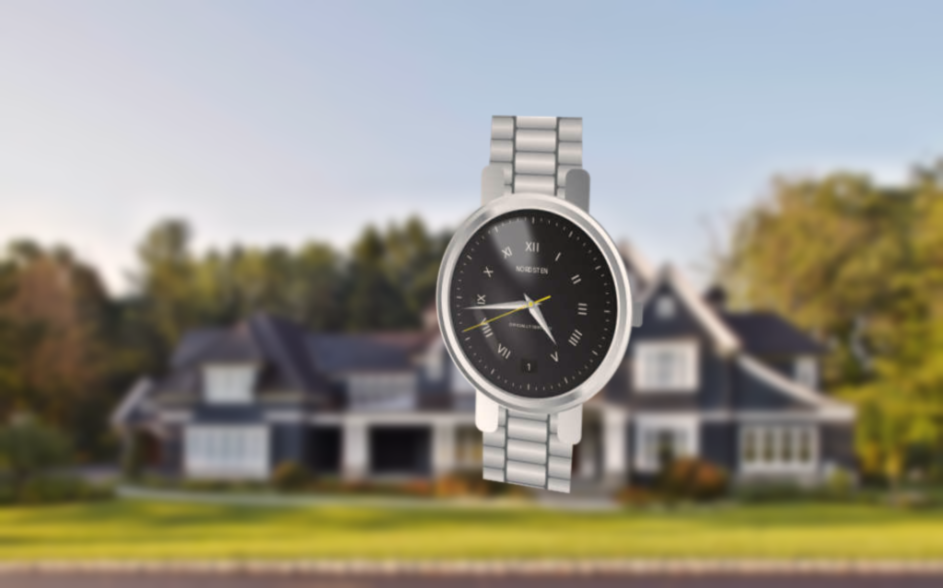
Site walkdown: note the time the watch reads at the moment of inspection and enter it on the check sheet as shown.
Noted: 4:43:41
